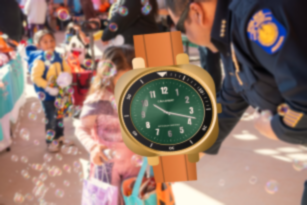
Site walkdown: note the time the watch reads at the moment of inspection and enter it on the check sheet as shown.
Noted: 10:18
